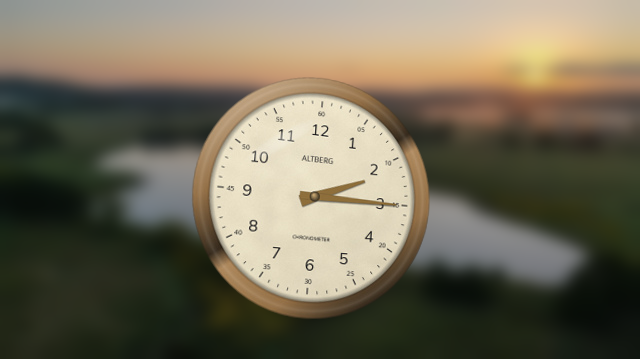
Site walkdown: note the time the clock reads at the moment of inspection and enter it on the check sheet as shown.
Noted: 2:15
